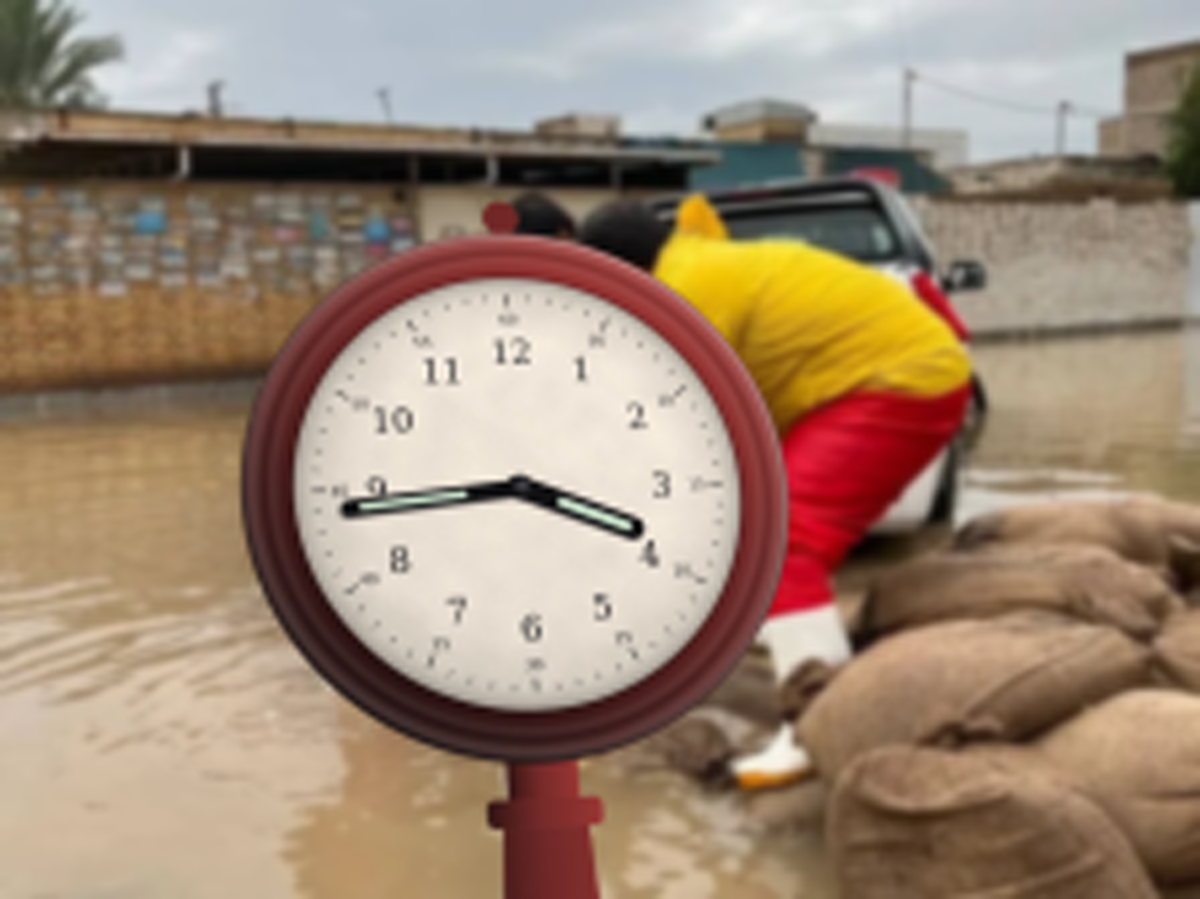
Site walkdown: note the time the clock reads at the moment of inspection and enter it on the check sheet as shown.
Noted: 3:44
